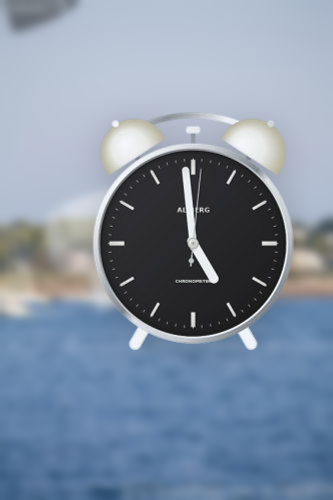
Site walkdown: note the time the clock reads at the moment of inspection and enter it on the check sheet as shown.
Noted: 4:59:01
